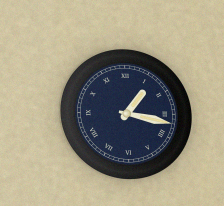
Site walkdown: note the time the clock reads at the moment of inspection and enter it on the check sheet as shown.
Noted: 1:17
